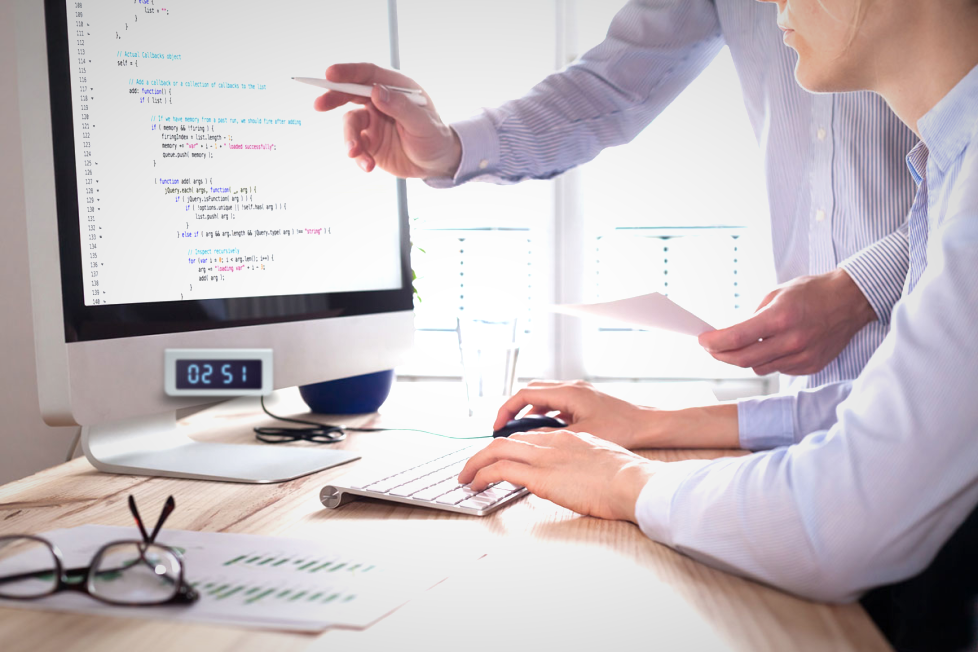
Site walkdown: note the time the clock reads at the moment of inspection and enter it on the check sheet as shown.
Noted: 2:51
